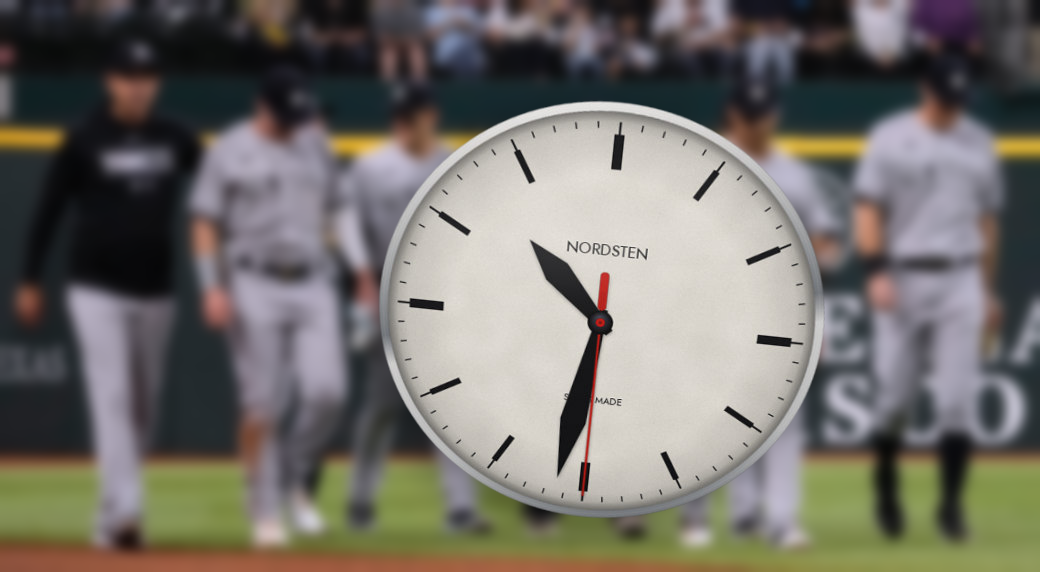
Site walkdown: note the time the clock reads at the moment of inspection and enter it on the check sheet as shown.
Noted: 10:31:30
